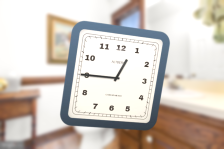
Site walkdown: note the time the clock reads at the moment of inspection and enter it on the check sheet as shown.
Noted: 12:45
